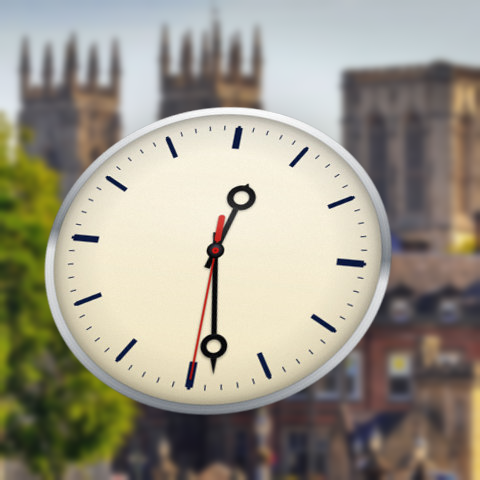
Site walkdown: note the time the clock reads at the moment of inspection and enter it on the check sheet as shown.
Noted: 12:28:30
